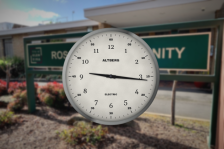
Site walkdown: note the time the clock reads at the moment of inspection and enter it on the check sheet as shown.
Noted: 9:16
